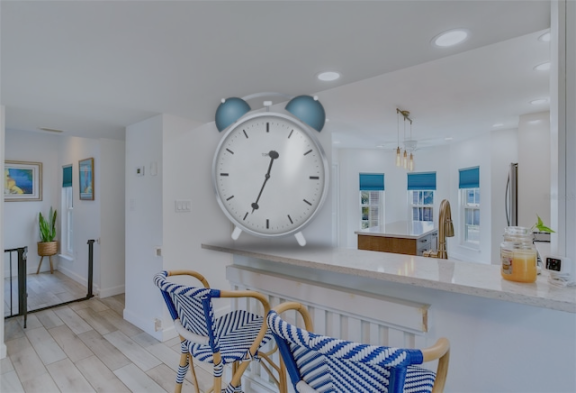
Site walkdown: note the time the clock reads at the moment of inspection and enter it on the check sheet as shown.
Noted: 12:34
